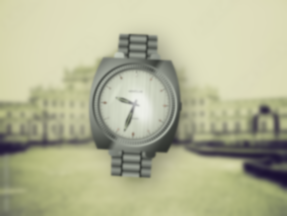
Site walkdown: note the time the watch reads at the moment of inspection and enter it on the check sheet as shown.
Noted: 9:33
